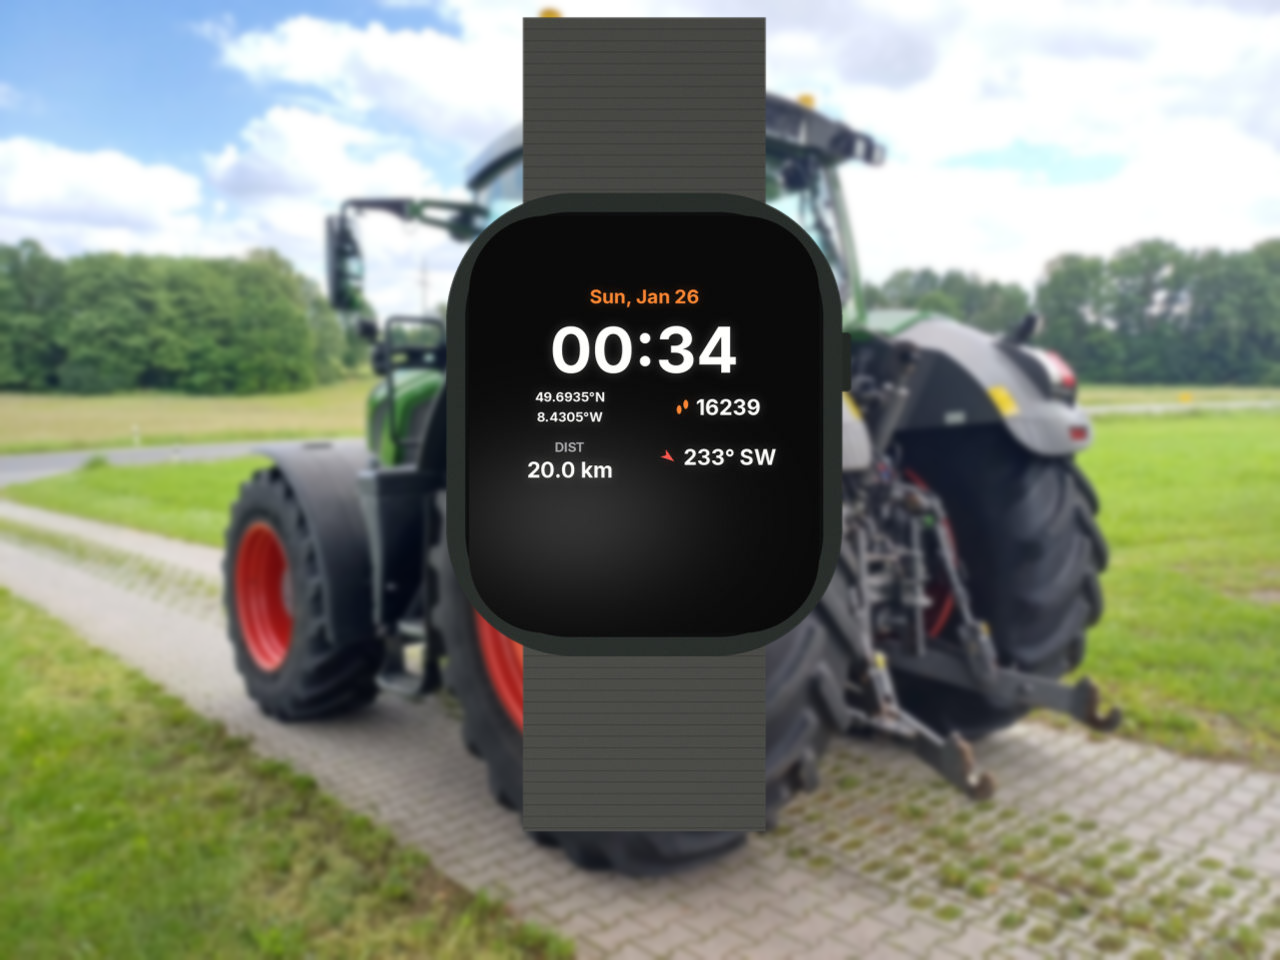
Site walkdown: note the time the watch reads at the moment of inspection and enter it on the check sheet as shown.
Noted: 0:34
